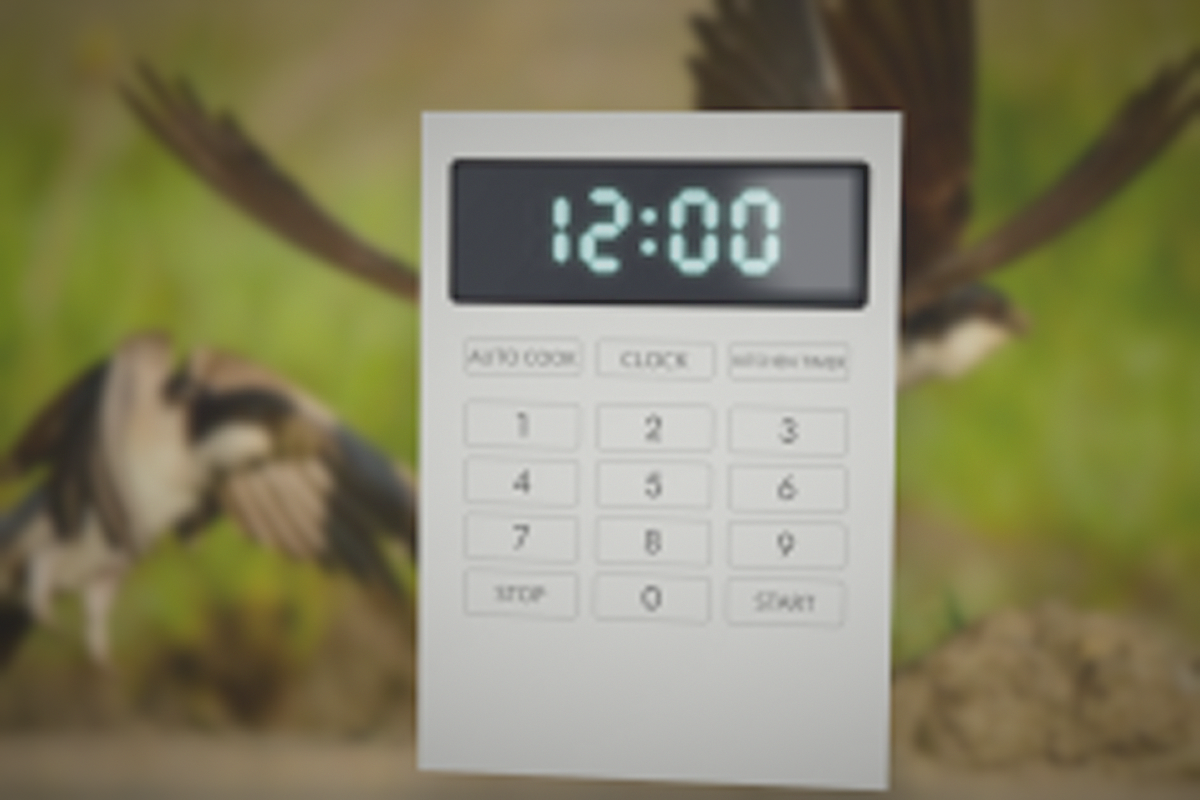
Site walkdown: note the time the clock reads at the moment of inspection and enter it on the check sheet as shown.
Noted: 12:00
